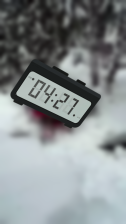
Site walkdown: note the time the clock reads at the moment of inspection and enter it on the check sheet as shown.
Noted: 4:27
